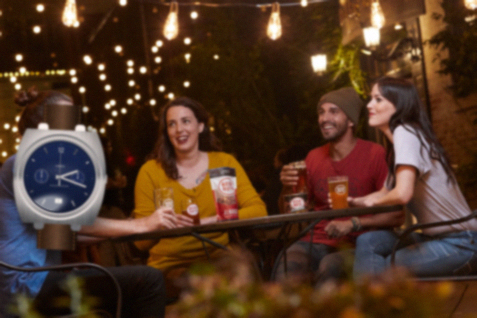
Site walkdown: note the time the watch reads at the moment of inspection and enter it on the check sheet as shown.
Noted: 2:18
